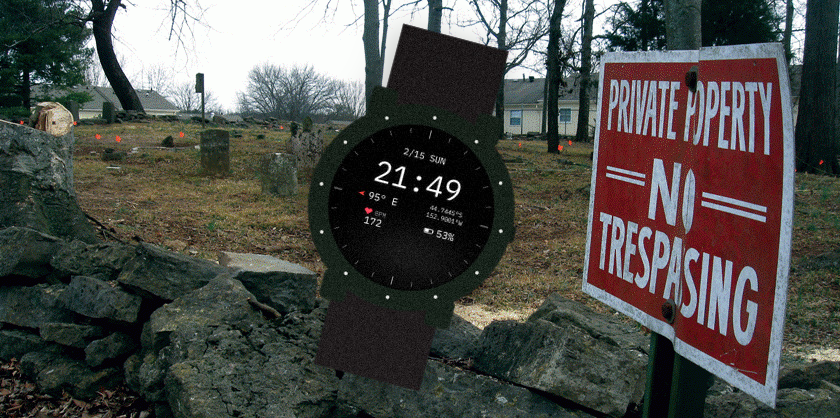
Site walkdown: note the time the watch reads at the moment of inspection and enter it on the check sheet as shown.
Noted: 21:49
